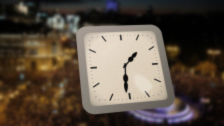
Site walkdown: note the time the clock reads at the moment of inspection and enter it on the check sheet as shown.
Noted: 1:31
